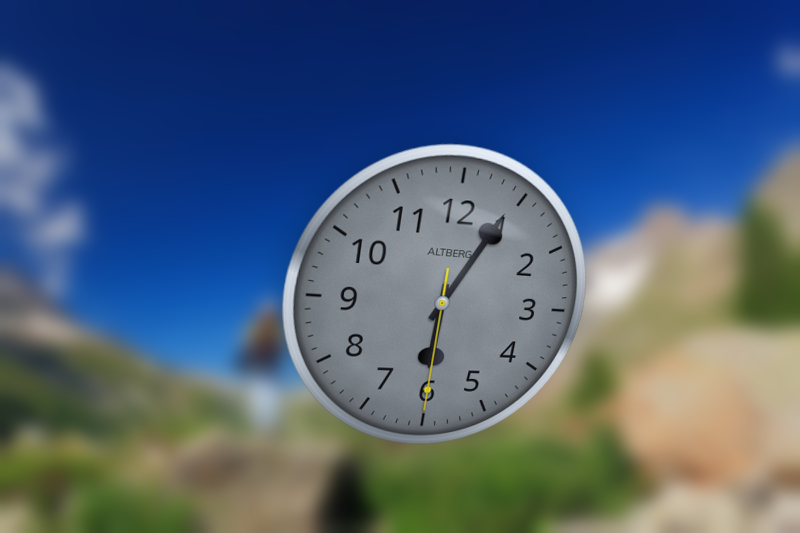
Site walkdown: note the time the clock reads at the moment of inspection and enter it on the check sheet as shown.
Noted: 6:04:30
